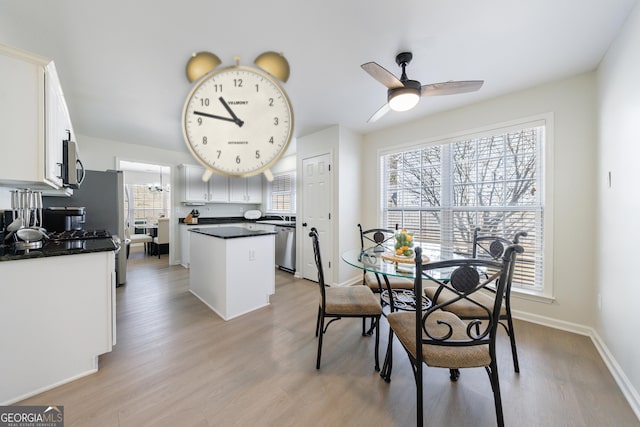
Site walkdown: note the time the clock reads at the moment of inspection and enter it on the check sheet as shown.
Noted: 10:47
